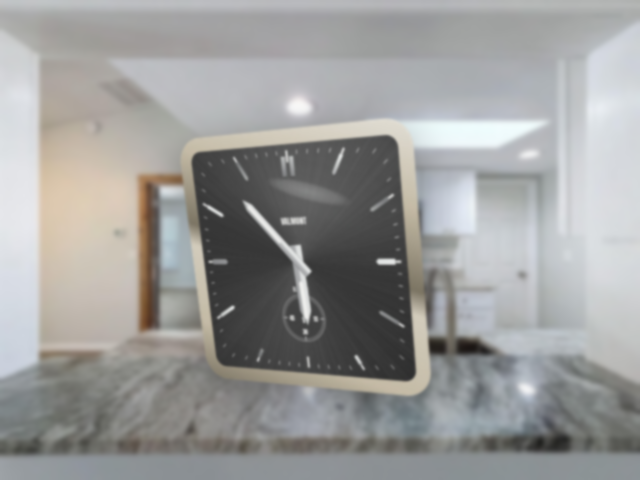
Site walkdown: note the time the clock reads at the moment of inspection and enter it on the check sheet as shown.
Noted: 5:53
